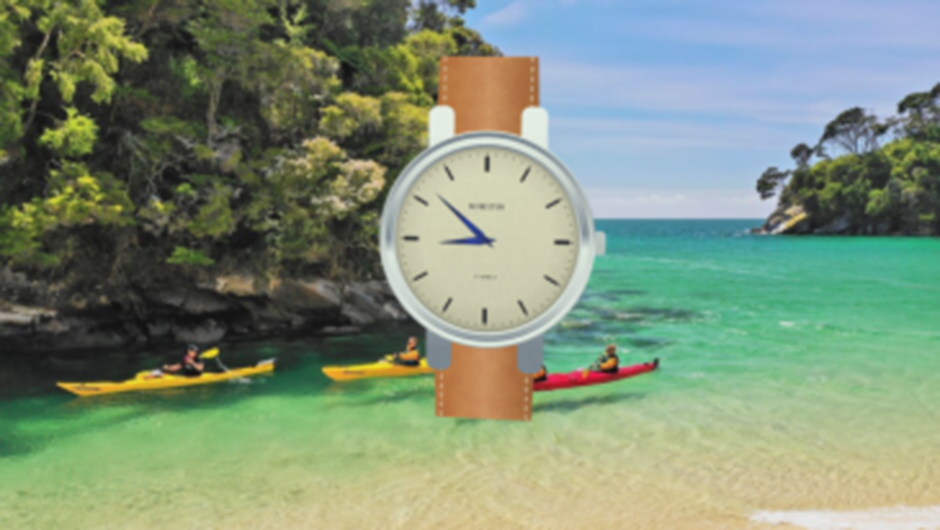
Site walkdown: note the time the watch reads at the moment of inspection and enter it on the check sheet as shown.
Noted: 8:52
